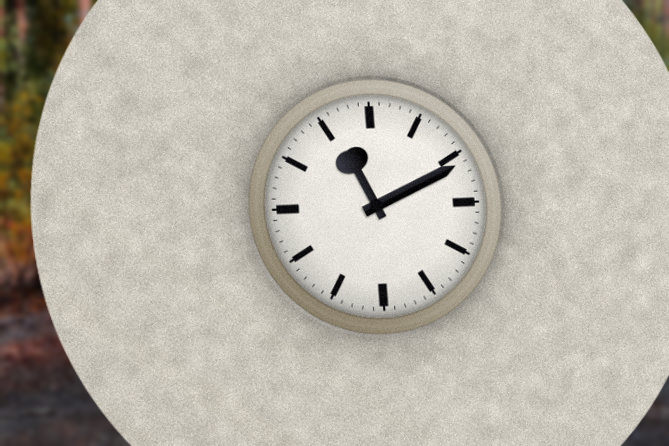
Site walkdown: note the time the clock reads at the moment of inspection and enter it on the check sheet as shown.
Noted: 11:11
